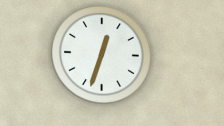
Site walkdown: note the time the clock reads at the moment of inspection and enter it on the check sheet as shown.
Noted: 12:33
